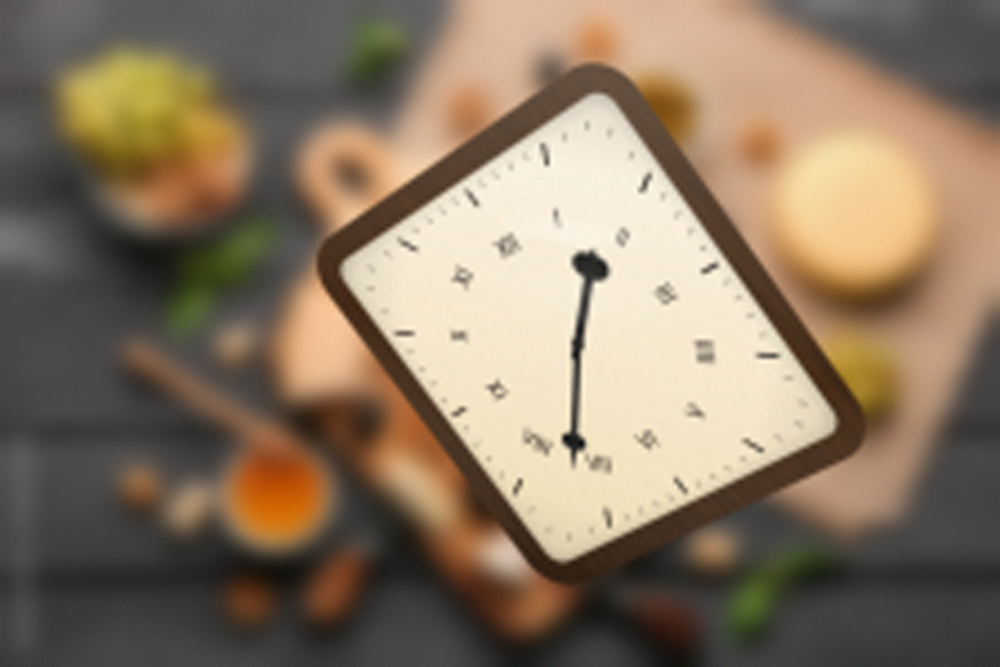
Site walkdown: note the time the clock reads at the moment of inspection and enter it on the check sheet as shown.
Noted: 1:37
